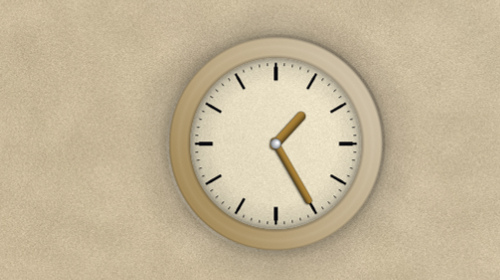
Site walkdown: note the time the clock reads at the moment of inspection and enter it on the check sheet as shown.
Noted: 1:25
